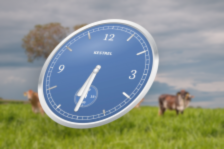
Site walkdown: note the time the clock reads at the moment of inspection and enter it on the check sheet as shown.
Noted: 6:31
